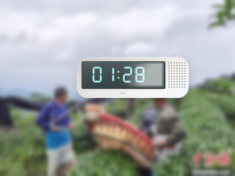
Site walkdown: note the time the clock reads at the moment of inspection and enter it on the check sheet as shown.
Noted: 1:28
